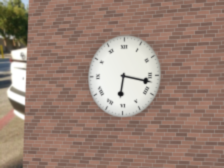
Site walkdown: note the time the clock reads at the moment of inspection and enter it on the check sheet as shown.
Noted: 6:17
